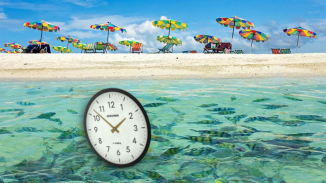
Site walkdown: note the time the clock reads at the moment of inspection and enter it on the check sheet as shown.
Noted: 1:52
